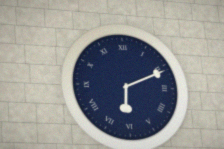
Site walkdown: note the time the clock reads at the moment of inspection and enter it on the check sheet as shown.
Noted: 6:11
